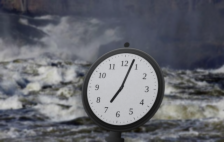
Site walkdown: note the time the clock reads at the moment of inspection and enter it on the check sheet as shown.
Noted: 7:03
